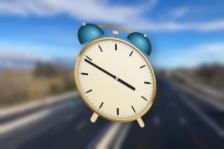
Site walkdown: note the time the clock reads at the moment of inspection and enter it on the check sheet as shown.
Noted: 3:49
